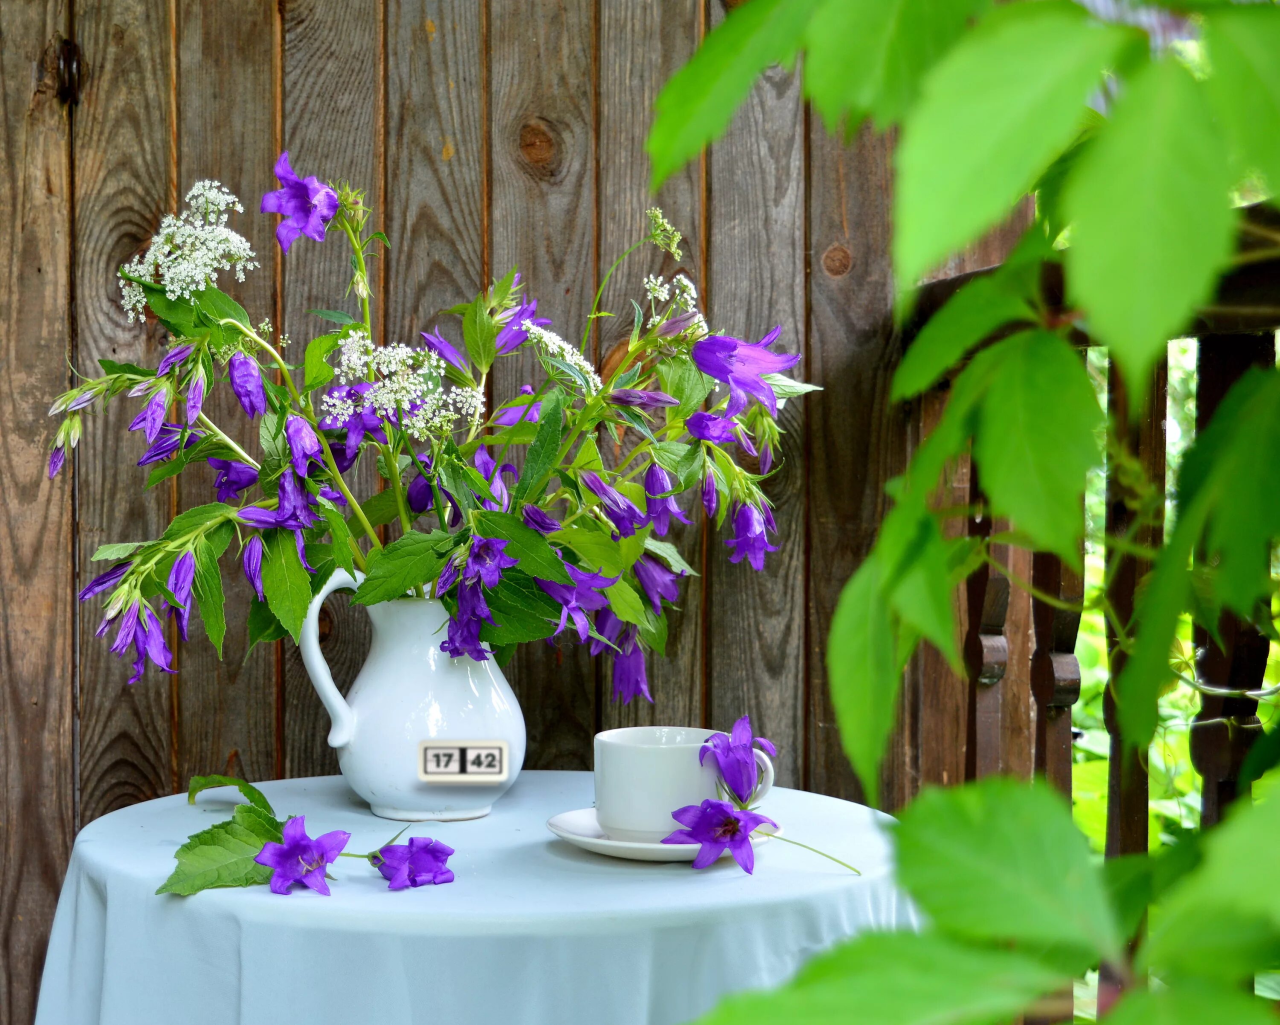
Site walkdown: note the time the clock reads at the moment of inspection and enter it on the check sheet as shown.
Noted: 17:42
